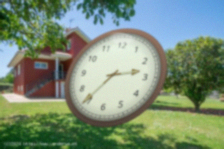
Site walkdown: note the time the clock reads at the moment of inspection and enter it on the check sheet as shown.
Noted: 2:36
